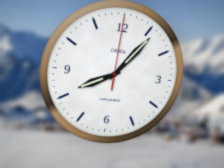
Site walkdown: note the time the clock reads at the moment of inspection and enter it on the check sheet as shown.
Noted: 8:06:00
